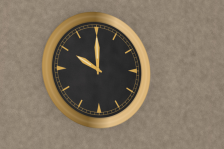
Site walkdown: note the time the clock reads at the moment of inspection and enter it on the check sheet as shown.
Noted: 10:00
